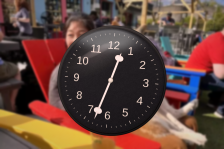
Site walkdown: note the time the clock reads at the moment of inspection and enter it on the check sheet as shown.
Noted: 12:33
